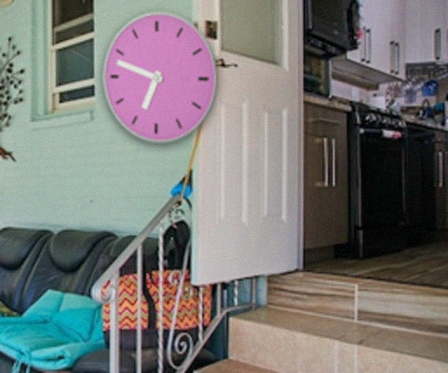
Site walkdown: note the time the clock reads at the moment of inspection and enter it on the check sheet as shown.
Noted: 6:48
